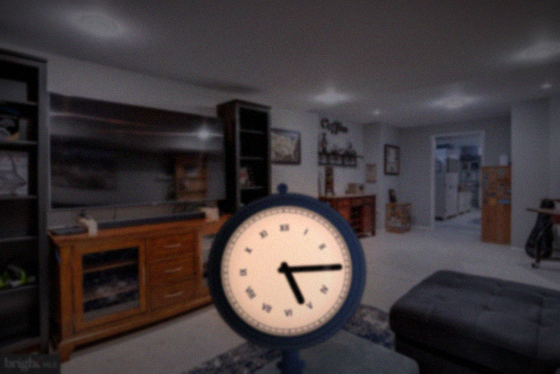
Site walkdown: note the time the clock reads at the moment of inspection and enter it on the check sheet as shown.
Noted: 5:15
